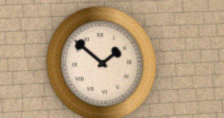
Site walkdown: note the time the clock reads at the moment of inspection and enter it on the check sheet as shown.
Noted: 1:52
